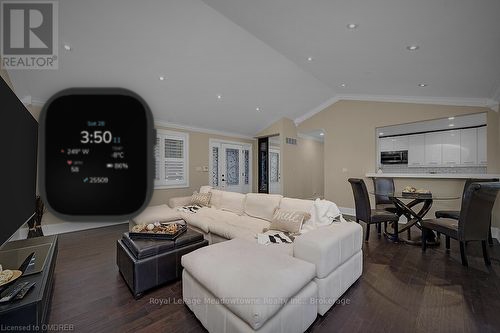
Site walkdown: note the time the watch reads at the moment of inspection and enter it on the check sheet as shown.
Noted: 3:50
